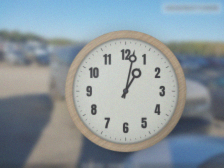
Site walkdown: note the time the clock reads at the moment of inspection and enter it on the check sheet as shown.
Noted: 1:02
